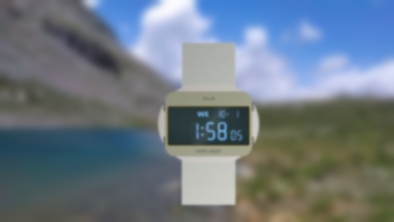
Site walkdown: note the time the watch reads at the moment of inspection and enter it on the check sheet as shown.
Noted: 1:58
